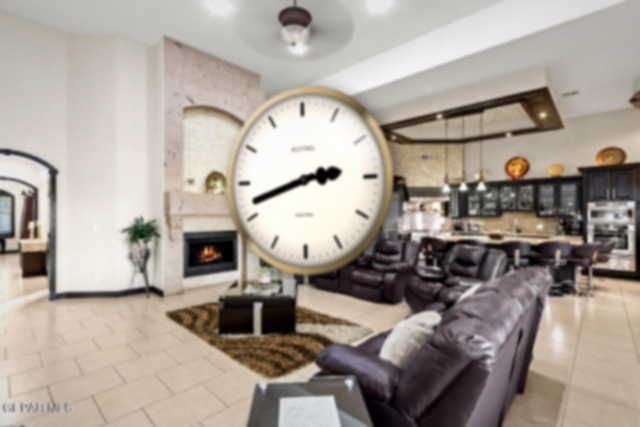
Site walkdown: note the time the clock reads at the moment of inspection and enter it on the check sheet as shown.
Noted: 2:42
